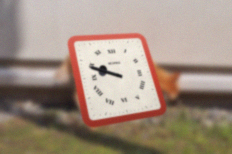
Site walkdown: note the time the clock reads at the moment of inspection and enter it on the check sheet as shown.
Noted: 9:49
